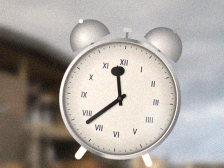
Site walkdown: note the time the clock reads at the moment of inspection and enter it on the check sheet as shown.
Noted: 11:38
